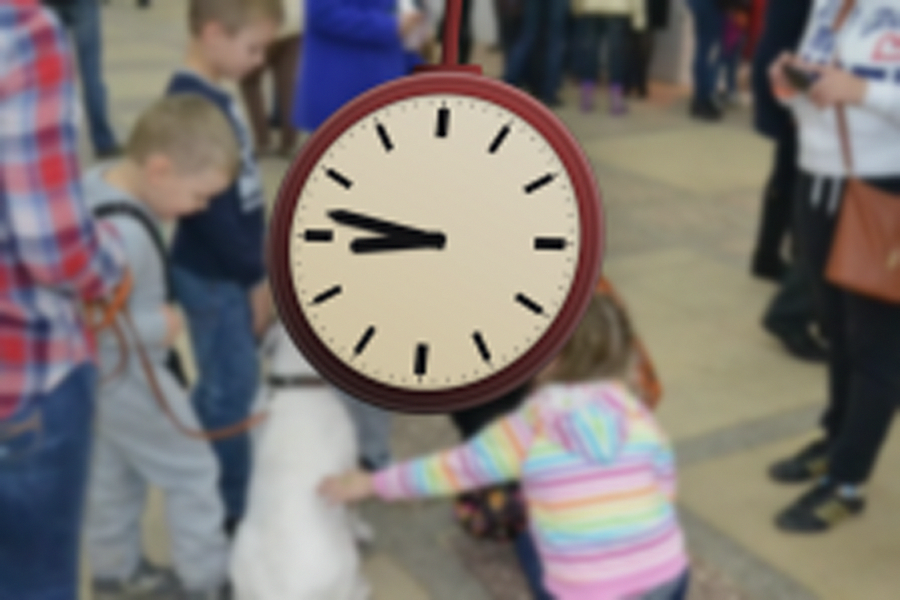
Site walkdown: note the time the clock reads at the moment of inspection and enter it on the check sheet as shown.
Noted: 8:47
